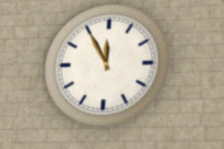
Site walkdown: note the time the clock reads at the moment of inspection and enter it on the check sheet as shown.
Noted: 11:55
